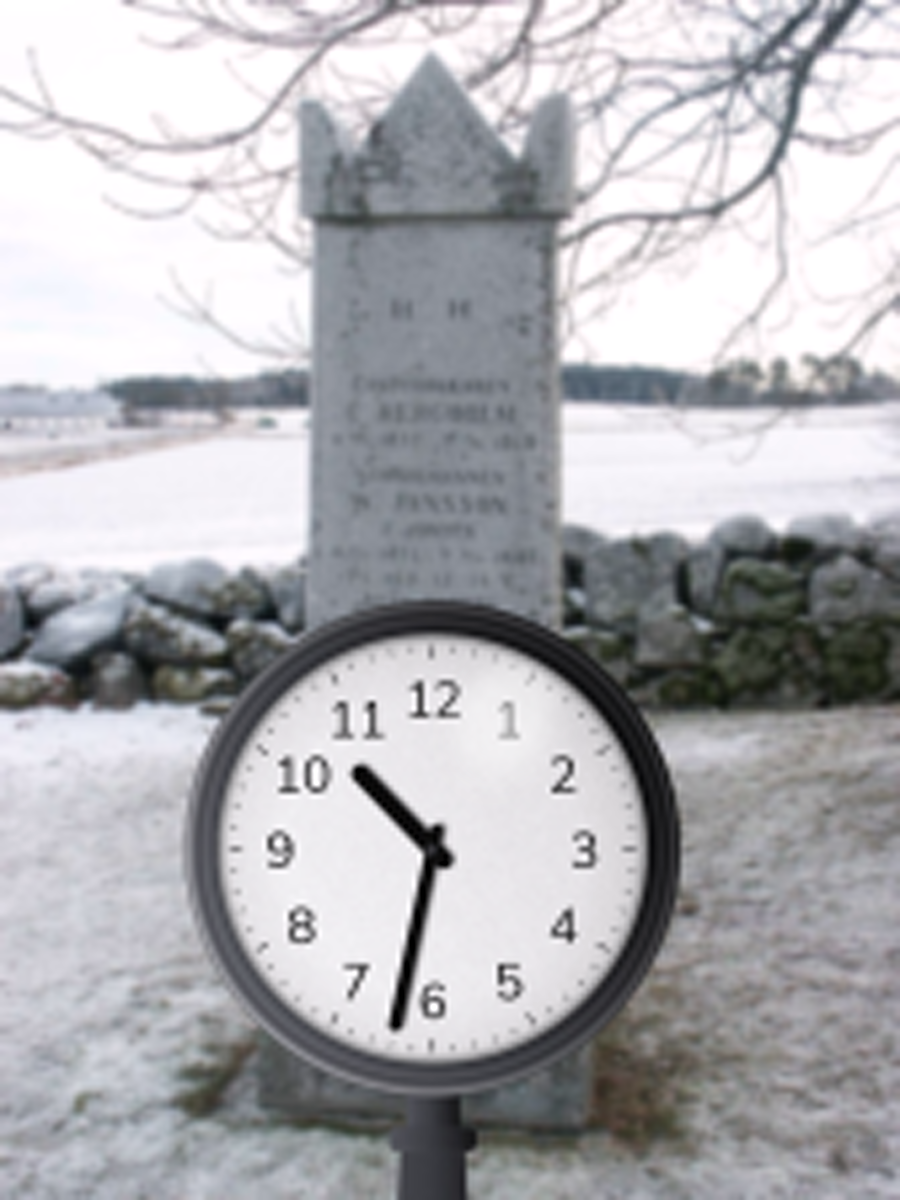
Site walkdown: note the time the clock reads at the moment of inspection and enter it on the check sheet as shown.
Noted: 10:32
